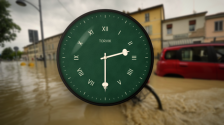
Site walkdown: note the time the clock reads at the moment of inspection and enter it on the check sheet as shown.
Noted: 2:30
